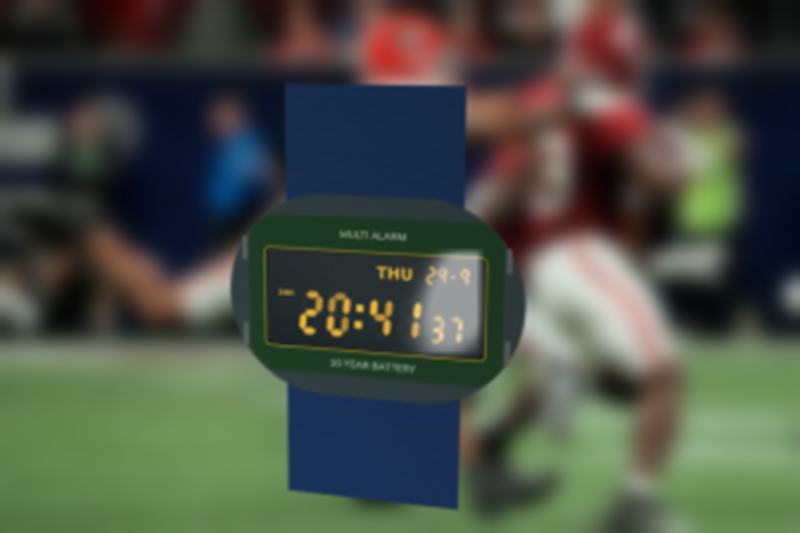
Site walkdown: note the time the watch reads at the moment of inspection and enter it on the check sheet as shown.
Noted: 20:41:37
